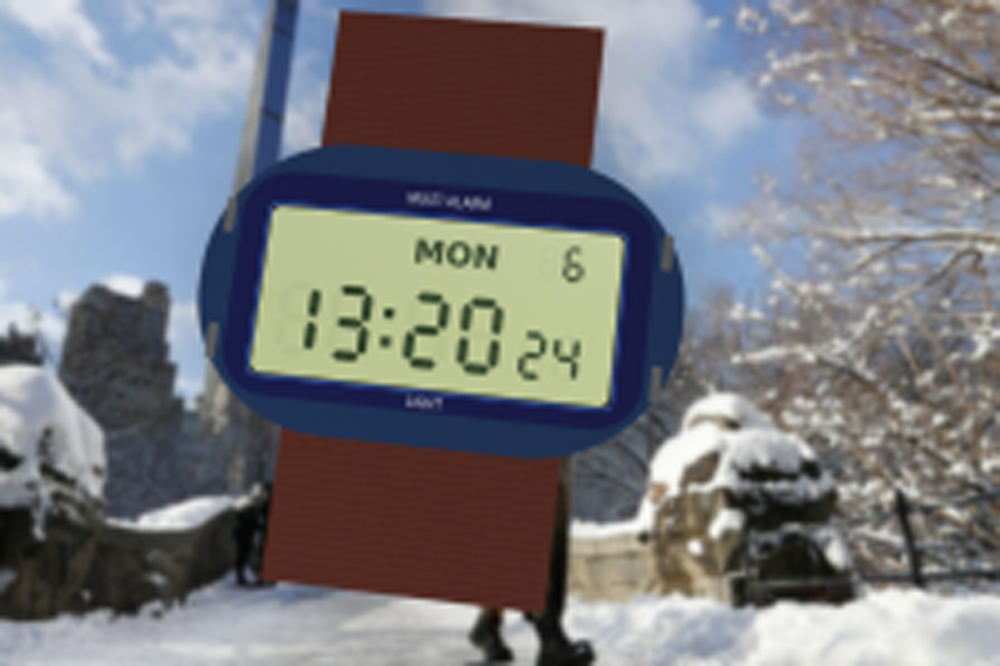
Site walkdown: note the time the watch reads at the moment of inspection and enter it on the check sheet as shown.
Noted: 13:20:24
